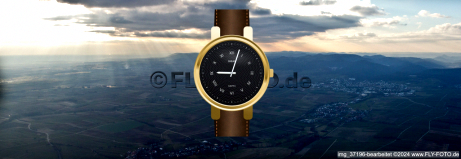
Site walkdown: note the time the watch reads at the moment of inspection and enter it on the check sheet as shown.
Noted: 9:03
